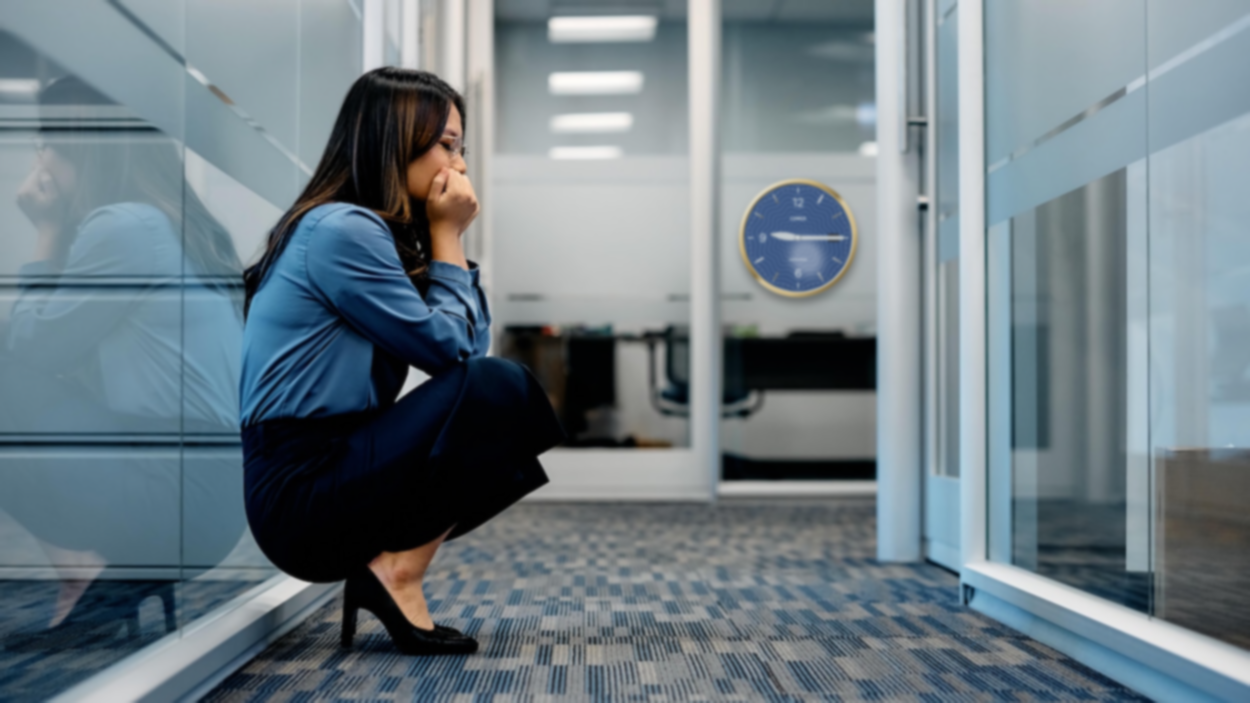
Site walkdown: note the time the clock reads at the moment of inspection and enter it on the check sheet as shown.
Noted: 9:15
